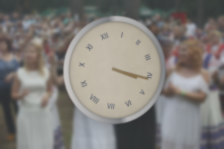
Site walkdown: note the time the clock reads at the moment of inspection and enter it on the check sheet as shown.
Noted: 4:21
